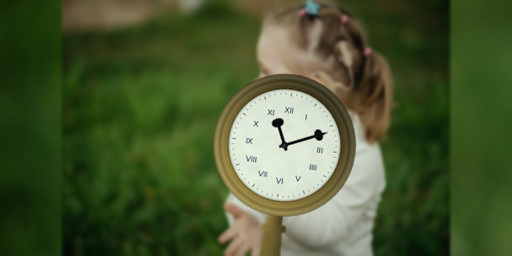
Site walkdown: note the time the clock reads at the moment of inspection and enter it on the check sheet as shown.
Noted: 11:11
